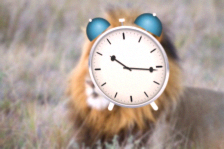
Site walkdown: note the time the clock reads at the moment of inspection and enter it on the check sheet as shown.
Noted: 10:16
